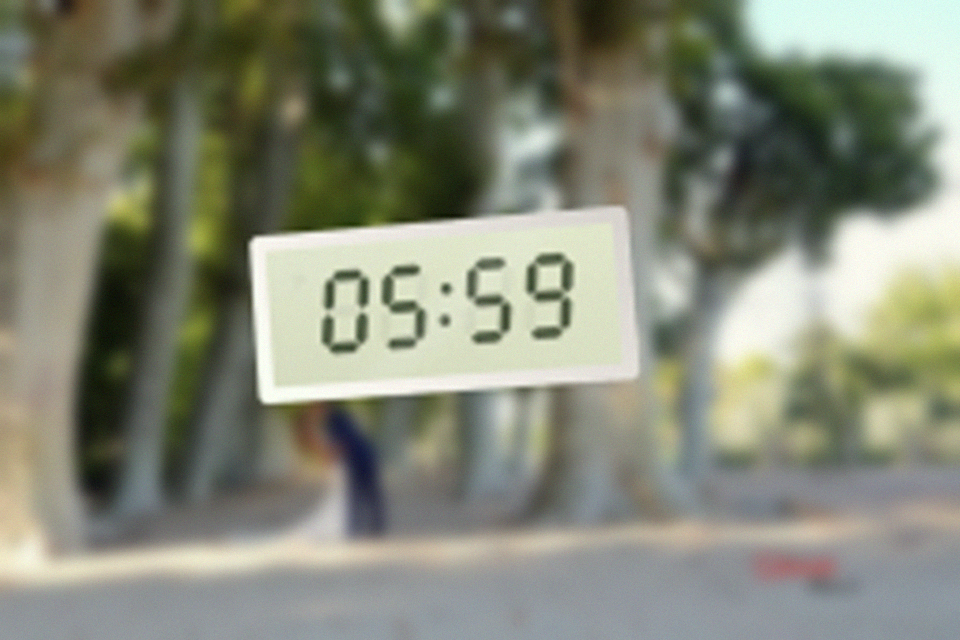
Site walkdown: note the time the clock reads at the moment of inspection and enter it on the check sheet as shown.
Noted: 5:59
